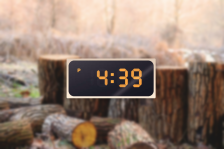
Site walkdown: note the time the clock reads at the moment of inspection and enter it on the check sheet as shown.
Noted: 4:39
